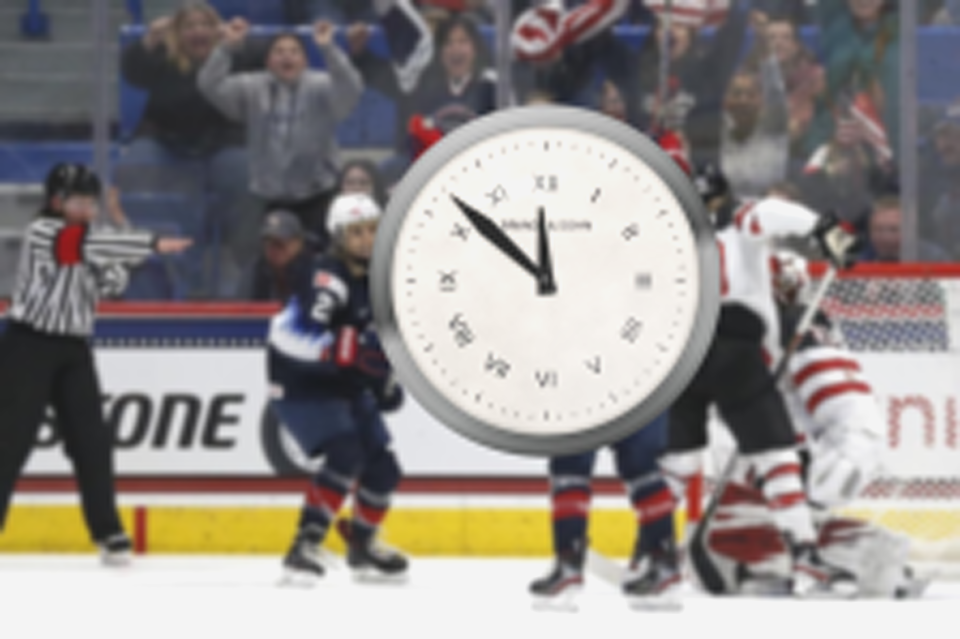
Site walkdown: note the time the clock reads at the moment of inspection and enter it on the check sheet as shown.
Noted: 11:52
